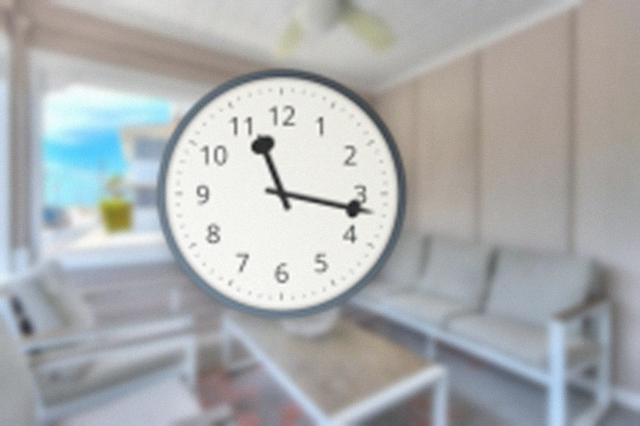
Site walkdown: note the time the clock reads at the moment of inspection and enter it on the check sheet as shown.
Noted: 11:17
